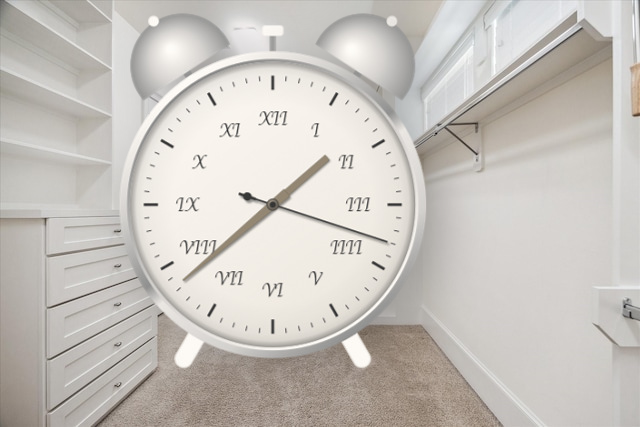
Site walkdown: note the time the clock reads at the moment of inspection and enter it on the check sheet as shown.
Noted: 1:38:18
